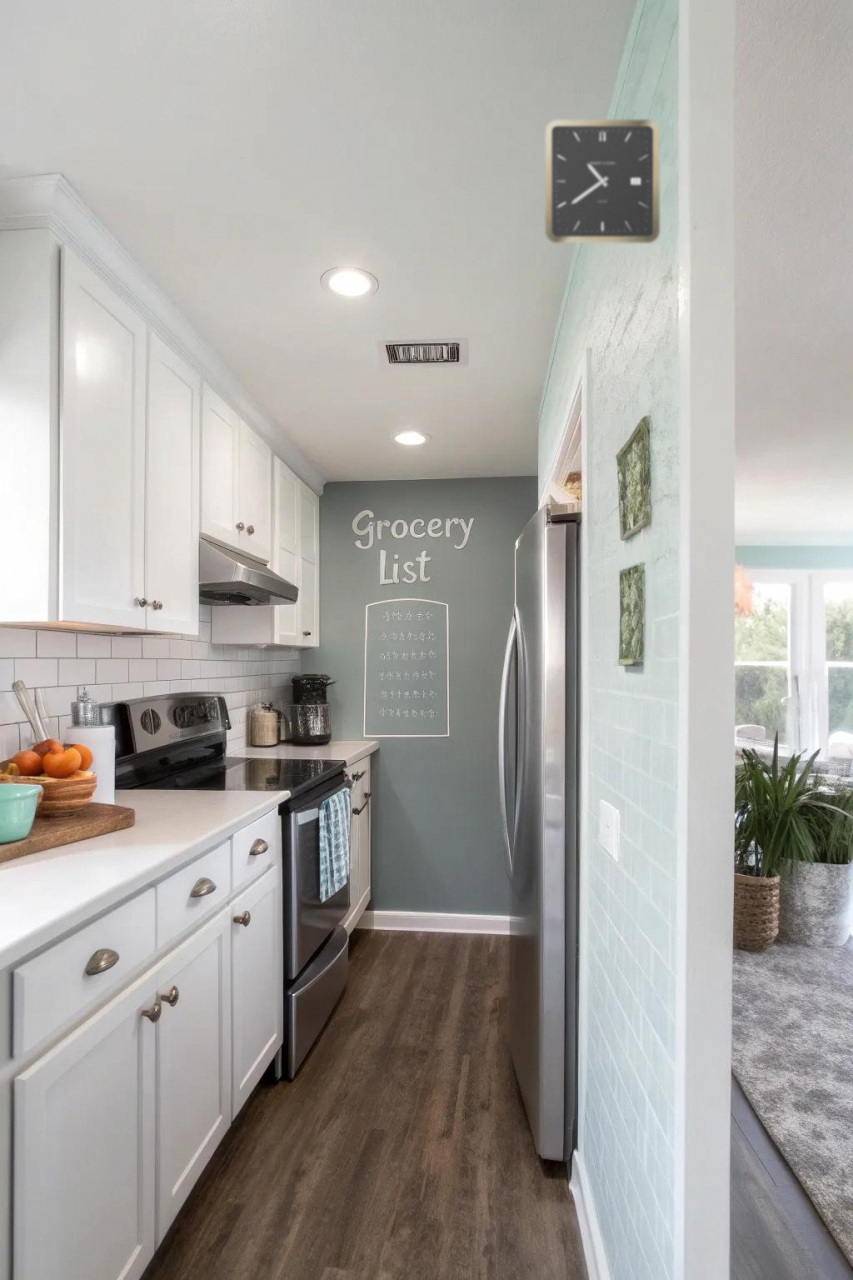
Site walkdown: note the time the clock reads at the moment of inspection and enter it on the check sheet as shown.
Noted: 10:39
